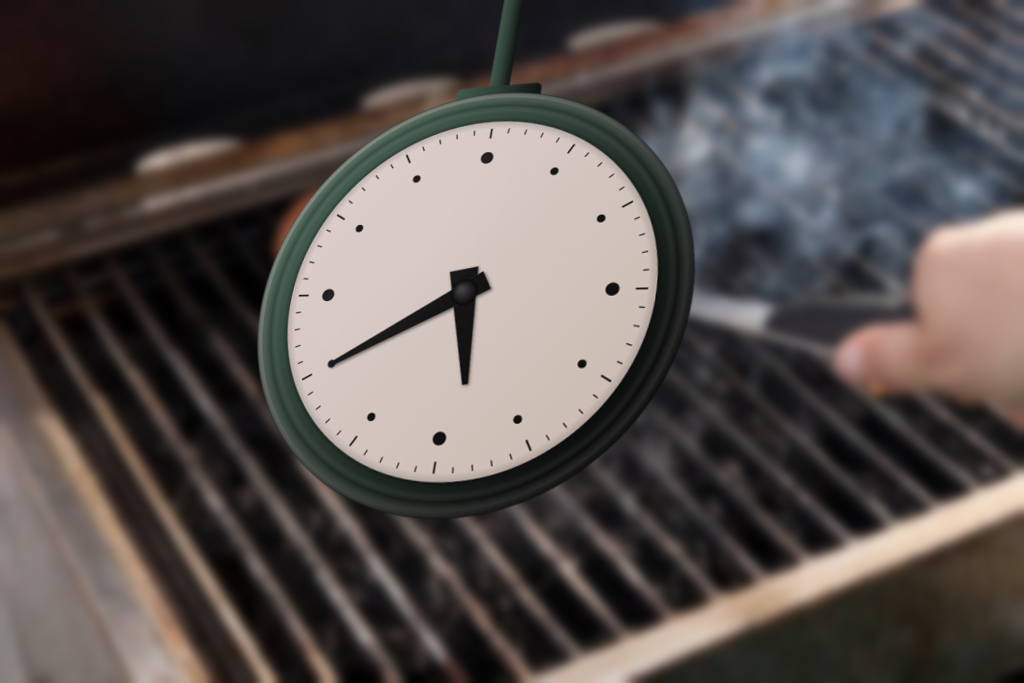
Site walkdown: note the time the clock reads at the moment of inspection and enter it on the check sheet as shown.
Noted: 5:40
